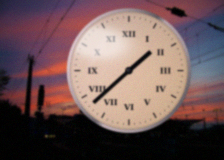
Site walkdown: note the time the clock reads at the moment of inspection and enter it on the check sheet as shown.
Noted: 1:38
